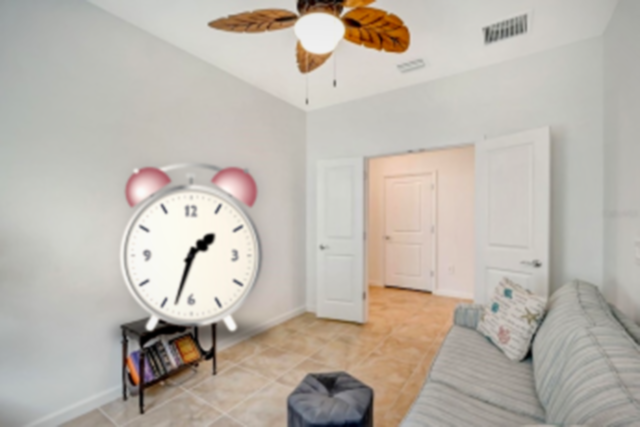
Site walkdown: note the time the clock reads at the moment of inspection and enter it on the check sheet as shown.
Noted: 1:33
